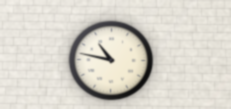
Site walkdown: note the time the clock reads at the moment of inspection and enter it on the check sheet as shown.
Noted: 10:47
